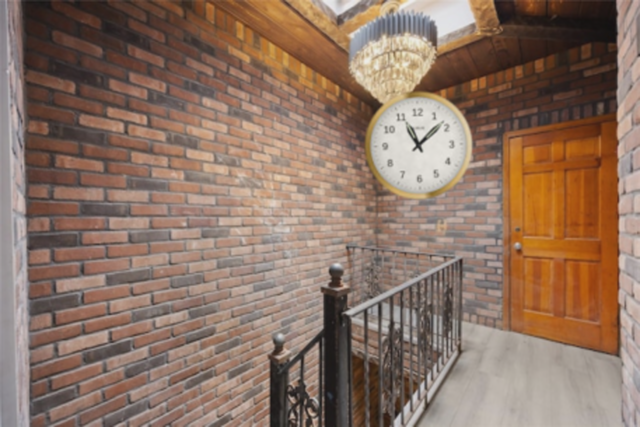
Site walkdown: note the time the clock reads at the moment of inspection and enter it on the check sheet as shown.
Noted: 11:08
